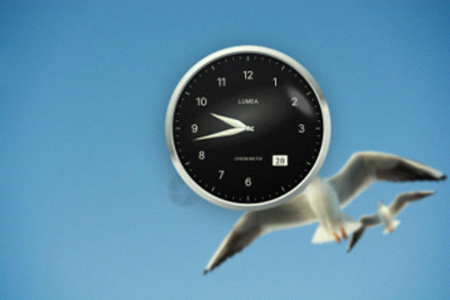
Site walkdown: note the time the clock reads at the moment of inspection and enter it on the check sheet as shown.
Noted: 9:43
